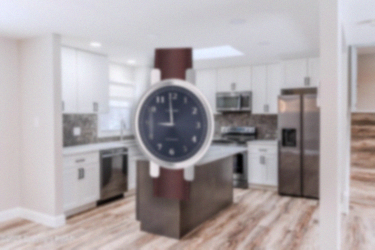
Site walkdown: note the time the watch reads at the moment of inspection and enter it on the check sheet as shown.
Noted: 8:59
